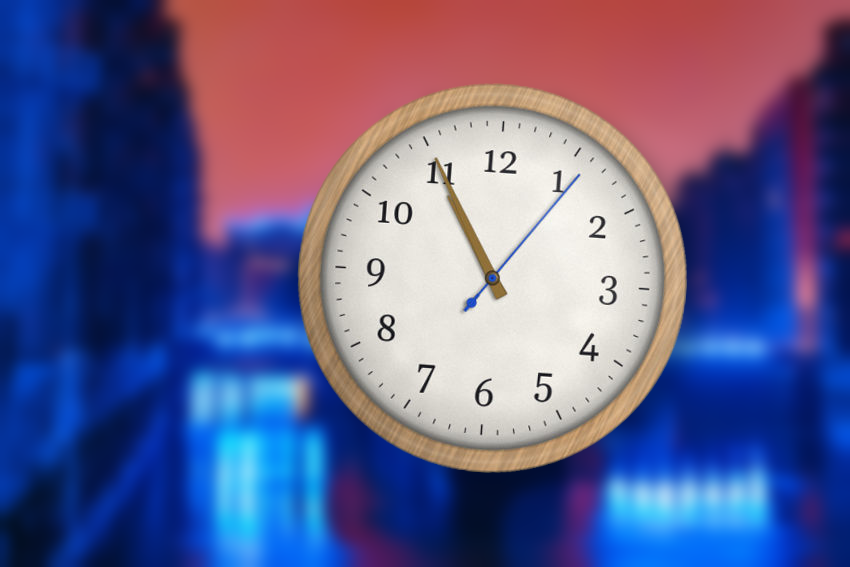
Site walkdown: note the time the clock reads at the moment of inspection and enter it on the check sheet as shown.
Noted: 10:55:06
